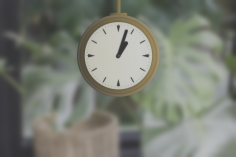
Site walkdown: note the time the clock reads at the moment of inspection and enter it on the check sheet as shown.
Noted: 1:03
